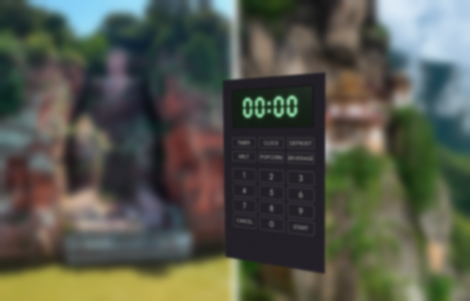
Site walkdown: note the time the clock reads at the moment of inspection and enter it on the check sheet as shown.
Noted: 0:00
